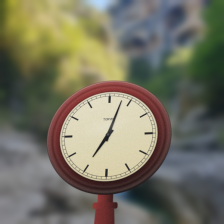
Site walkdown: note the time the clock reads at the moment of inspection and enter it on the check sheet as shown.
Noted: 7:03
